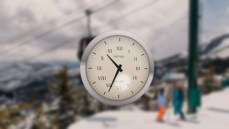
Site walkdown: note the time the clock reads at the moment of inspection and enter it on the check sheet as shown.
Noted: 10:34
